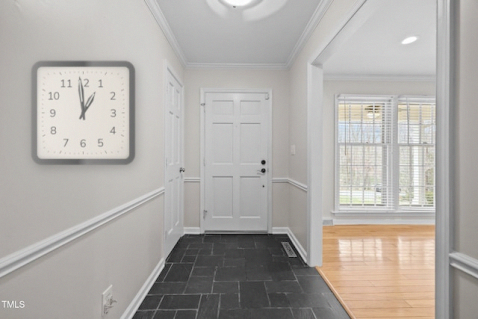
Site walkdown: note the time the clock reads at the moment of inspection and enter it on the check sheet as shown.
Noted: 12:59
